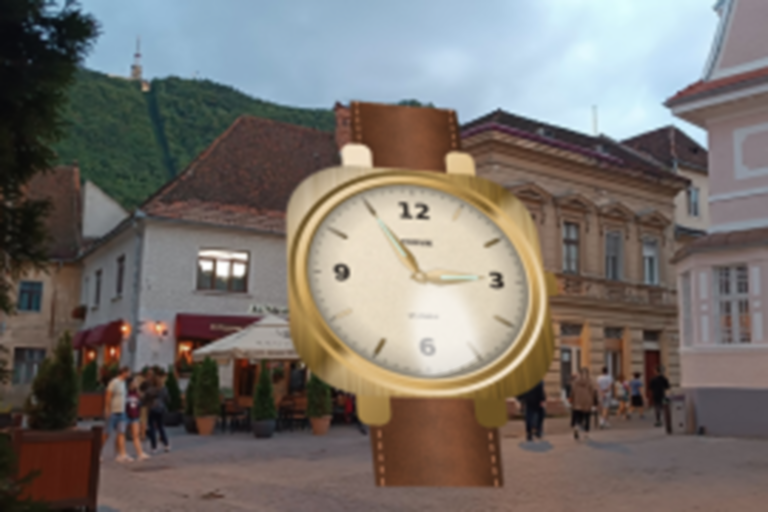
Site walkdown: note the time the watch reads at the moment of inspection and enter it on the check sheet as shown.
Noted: 2:55
